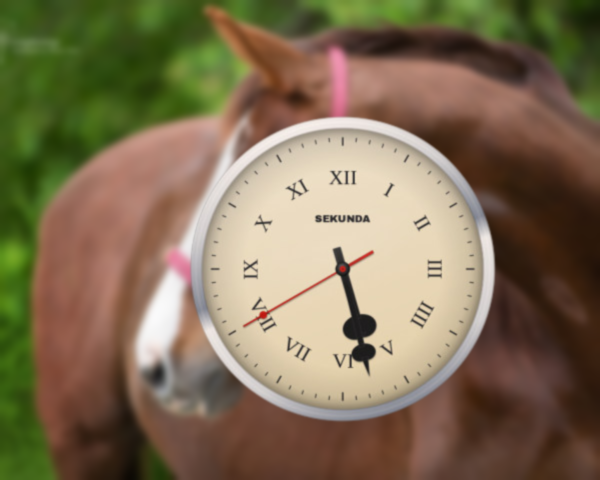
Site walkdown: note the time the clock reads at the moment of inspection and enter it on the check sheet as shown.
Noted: 5:27:40
